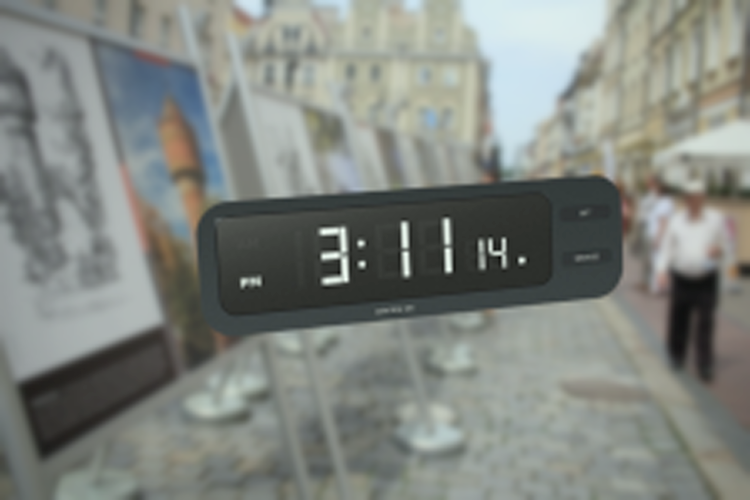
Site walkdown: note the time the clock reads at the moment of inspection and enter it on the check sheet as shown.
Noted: 3:11:14
